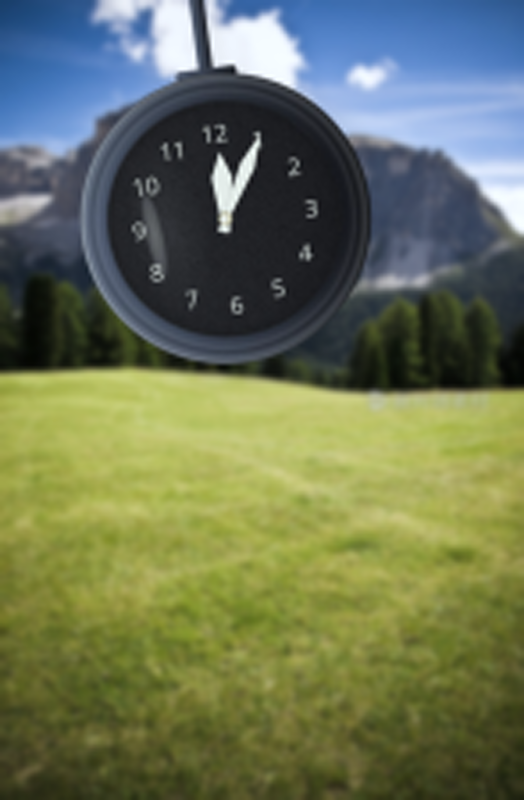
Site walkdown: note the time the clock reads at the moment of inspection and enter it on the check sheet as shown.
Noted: 12:05
